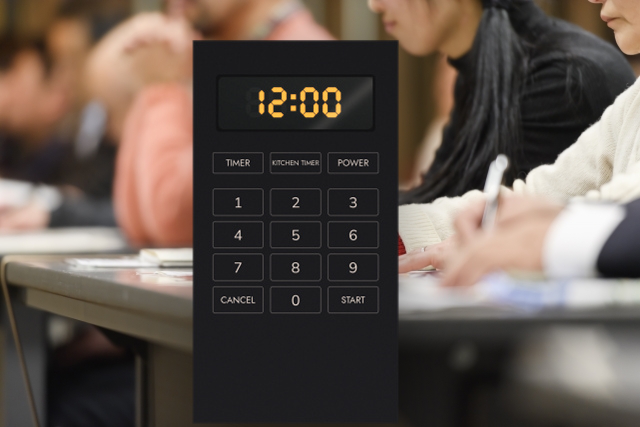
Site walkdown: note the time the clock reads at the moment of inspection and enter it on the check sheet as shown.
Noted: 12:00
